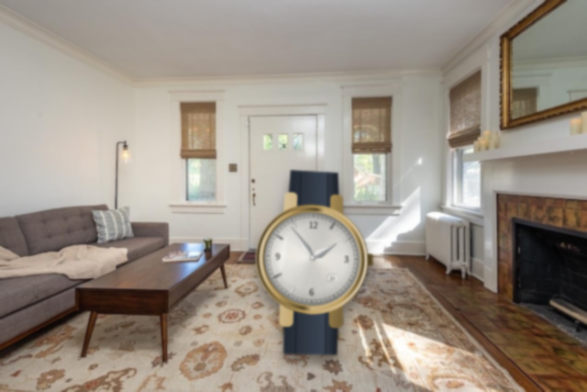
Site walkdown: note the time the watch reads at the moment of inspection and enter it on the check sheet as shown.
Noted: 1:54
